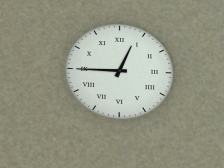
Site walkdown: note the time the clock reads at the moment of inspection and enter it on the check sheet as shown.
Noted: 12:45
